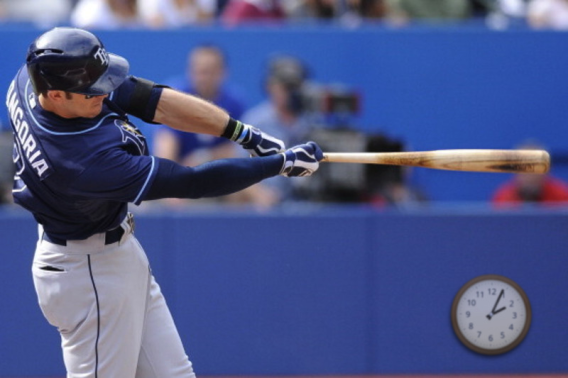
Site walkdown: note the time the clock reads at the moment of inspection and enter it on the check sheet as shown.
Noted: 2:04
